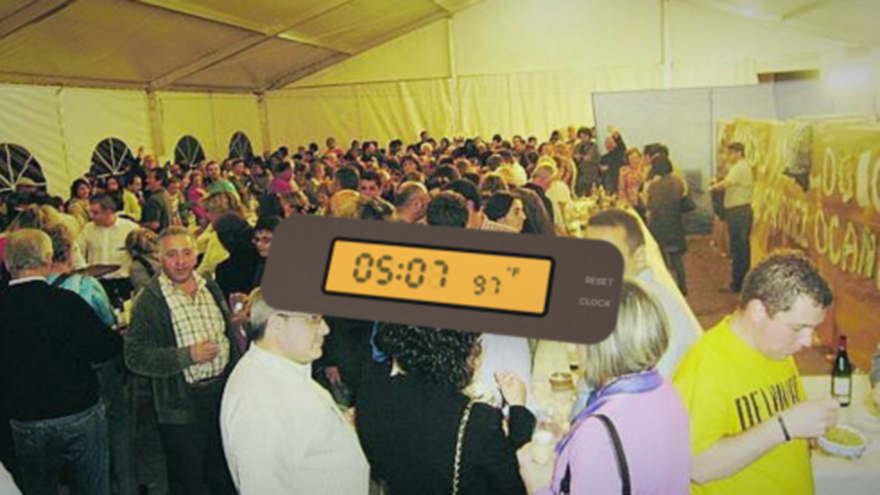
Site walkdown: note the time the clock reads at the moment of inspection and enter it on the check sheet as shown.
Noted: 5:07
